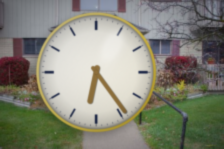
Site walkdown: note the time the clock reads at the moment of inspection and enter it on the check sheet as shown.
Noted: 6:24
